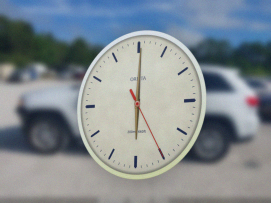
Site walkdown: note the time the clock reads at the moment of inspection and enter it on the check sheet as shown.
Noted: 6:00:25
